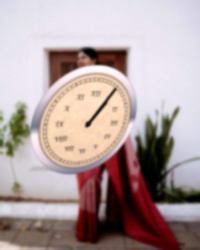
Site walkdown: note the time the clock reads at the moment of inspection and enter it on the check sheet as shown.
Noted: 1:05
